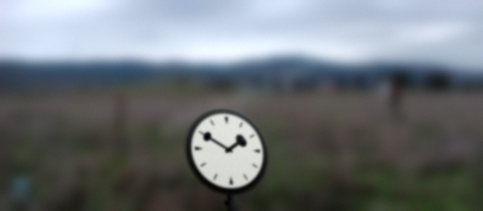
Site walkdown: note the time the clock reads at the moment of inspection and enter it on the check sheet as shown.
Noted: 1:50
